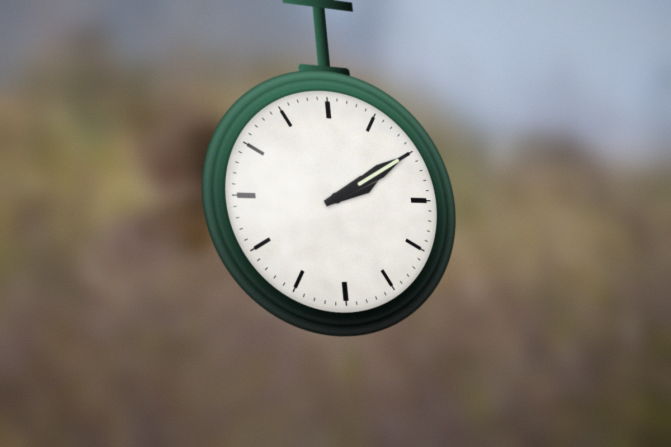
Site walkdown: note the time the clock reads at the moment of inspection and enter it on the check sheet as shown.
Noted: 2:10
